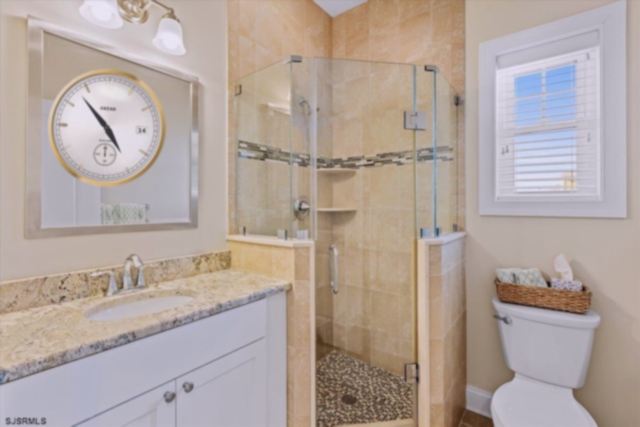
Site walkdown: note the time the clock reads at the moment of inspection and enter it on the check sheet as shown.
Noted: 4:53
